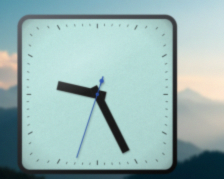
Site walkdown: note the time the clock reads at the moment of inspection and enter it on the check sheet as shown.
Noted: 9:25:33
